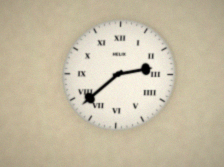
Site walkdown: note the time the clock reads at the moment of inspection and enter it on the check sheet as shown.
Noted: 2:38
